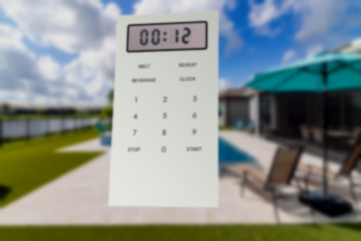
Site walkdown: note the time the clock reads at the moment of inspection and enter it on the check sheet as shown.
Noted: 0:12
